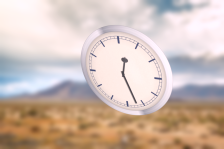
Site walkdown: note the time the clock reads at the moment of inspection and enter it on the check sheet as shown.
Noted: 12:27
